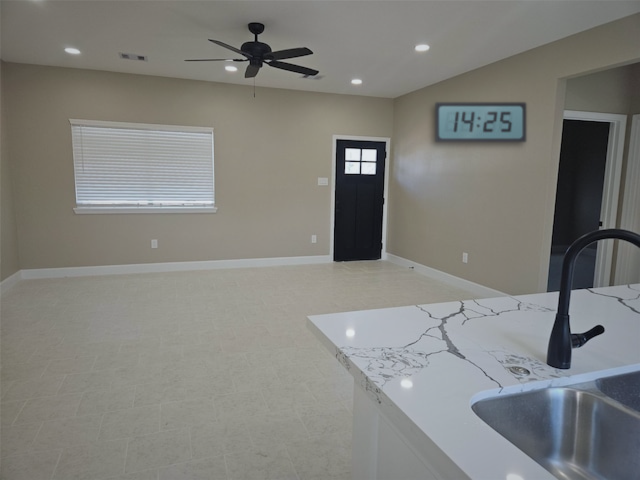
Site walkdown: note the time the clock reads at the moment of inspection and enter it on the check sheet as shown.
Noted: 14:25
